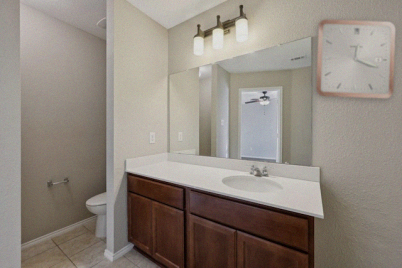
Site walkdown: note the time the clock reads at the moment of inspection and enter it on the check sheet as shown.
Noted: 12:18
